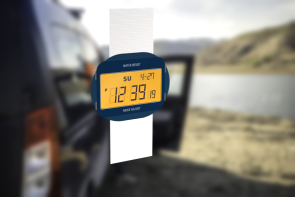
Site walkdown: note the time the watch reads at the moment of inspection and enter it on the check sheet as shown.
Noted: 12:39:19
